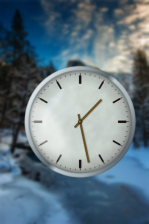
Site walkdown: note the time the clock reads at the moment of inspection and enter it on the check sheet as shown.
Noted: 1:28
